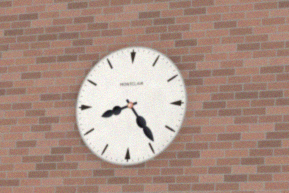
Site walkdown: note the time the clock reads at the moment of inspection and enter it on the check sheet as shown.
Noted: 8:24
